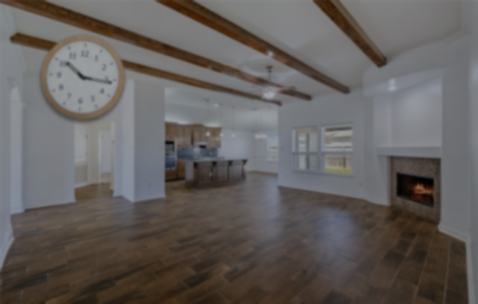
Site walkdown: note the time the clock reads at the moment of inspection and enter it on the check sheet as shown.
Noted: 10:16
